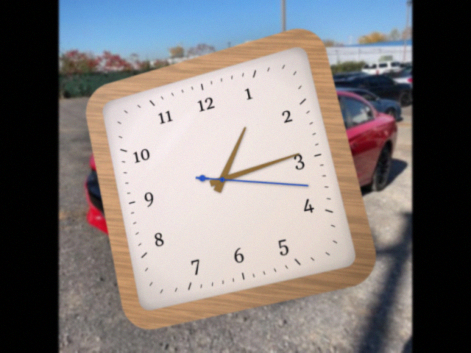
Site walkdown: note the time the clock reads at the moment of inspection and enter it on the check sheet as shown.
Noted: 1:14:18
